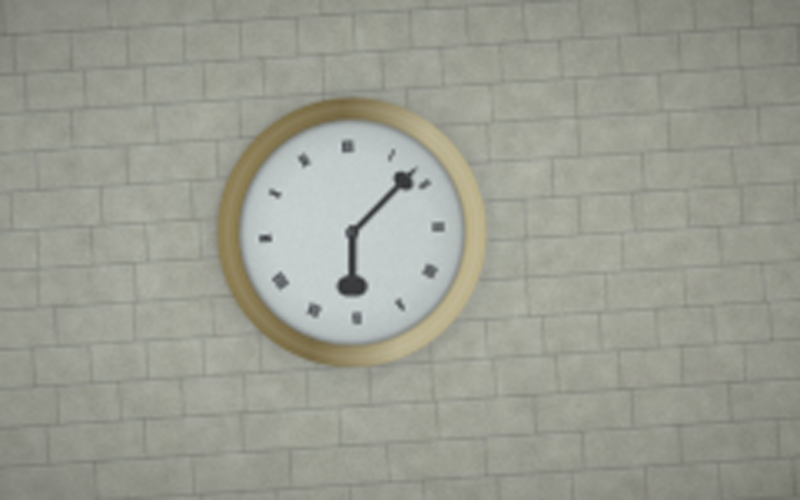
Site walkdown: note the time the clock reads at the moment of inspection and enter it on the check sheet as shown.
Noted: 6:08
